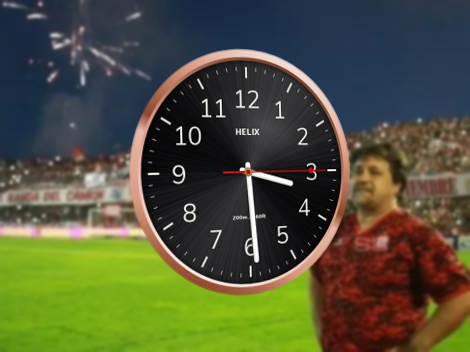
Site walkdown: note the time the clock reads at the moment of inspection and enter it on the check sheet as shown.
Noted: 3:29:15
